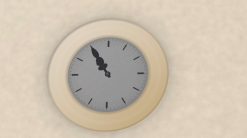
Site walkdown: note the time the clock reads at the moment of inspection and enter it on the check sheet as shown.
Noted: 10:55
